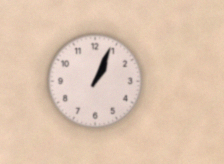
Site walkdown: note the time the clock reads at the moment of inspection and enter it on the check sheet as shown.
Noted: 1:04
